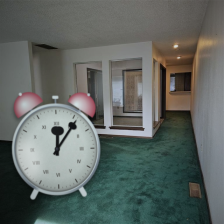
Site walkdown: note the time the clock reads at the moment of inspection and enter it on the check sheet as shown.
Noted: 12:06
